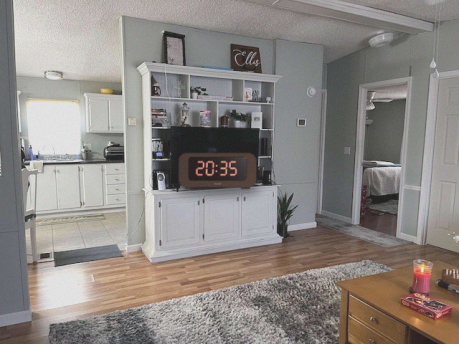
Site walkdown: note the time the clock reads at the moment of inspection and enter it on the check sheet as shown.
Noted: 20:35
